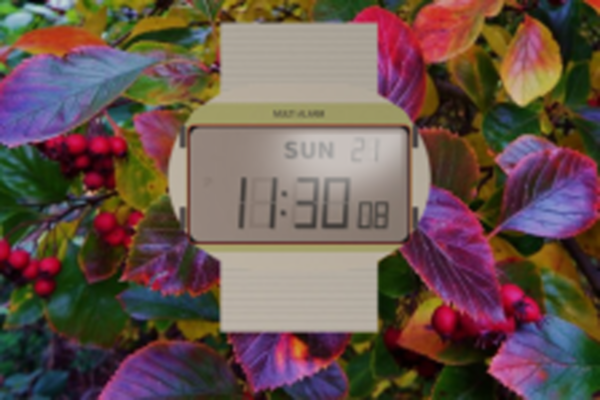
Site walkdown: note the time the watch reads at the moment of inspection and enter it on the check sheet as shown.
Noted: 11:30:08
